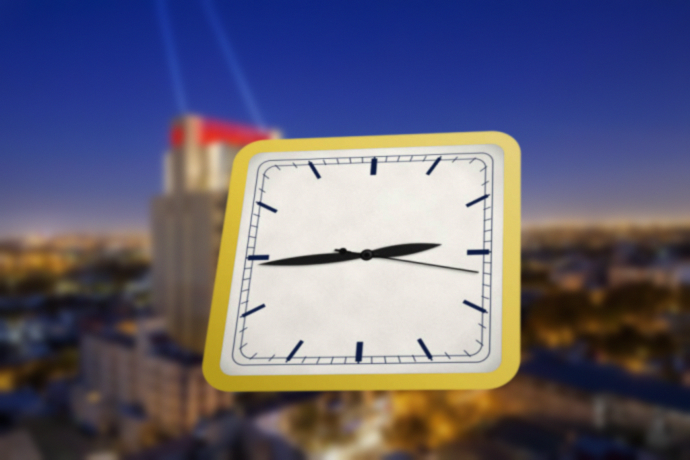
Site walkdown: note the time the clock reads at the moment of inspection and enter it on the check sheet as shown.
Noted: 2:44:17
